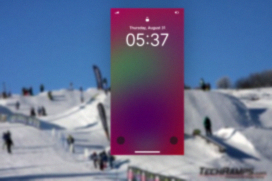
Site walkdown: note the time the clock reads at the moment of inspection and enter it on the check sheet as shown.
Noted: 5:37
